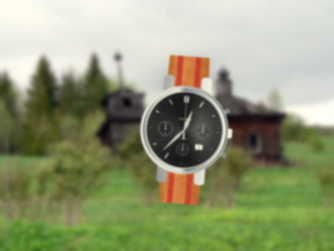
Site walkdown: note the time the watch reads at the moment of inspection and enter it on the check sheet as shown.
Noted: 12:37
